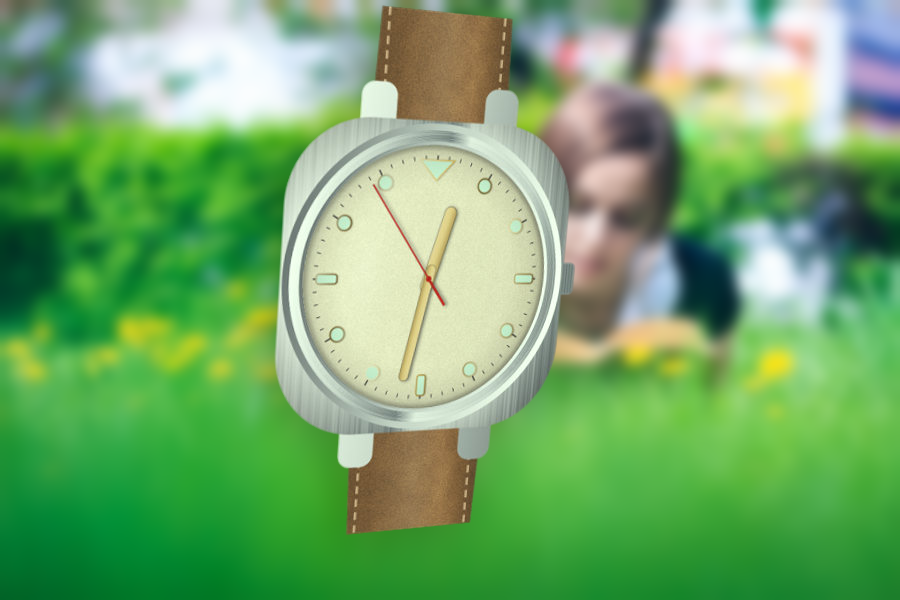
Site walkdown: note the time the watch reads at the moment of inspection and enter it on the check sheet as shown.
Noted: 12:31:54
